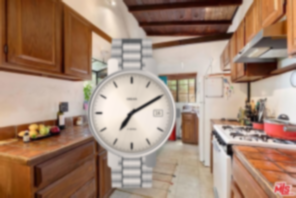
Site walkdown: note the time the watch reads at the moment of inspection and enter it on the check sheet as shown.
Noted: 7:10
